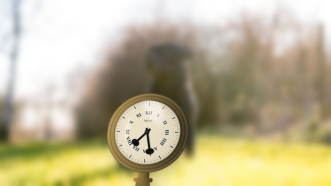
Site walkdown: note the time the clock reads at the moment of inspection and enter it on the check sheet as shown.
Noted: 7:28
